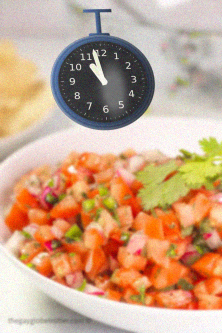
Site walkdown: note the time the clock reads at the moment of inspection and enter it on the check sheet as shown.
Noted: 10:58
